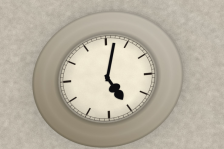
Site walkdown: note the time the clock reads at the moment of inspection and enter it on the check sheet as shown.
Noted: 5:02
